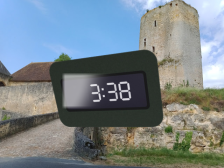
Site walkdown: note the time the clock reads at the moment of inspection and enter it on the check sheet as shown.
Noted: 3:38
